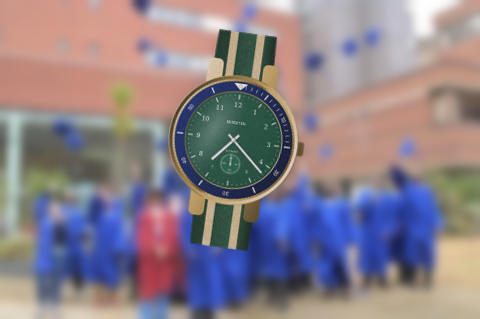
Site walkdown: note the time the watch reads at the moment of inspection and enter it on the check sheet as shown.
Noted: 7:22
